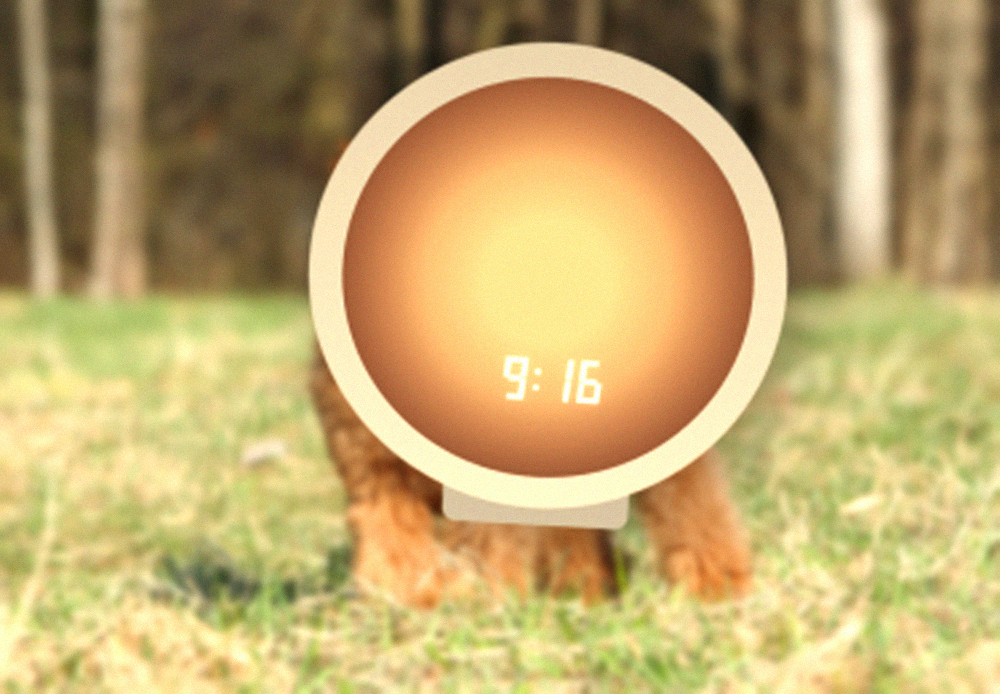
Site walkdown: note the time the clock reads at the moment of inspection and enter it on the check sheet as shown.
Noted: 9:16
